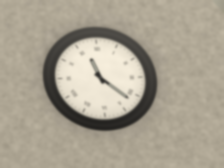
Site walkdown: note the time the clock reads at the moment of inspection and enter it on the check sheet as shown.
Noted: 11:22
